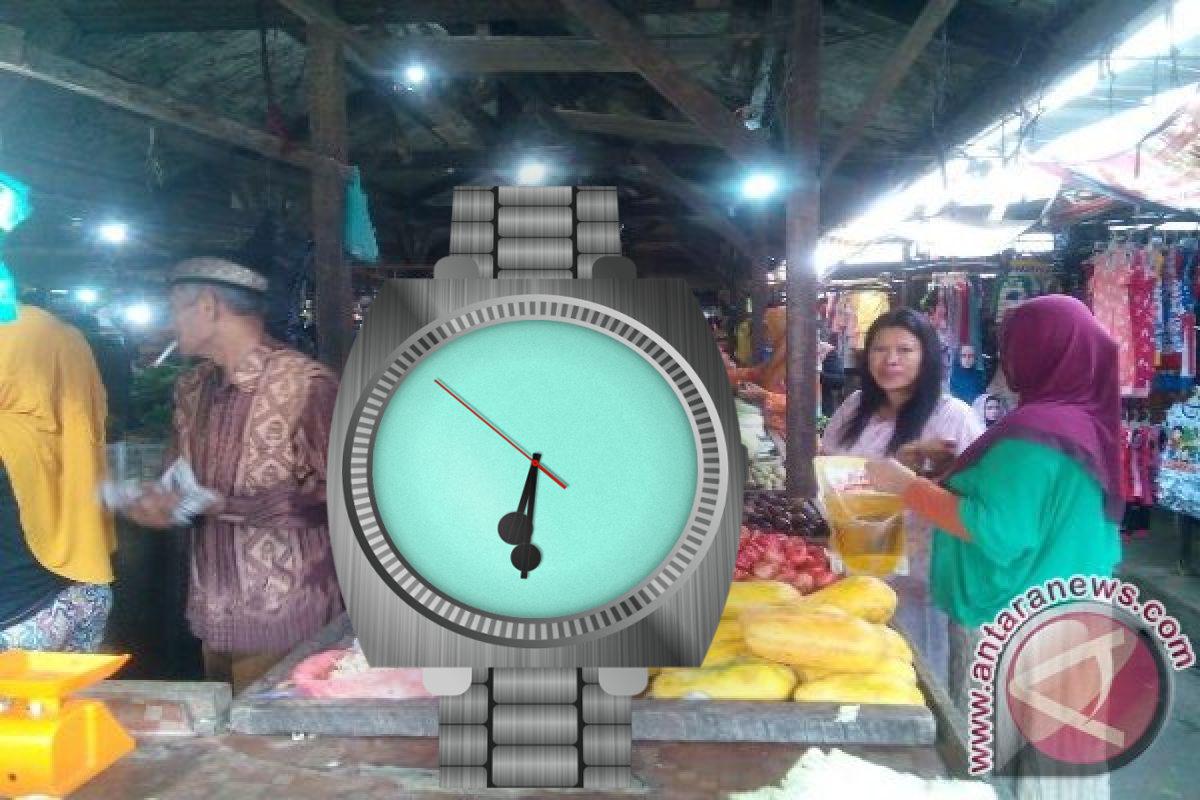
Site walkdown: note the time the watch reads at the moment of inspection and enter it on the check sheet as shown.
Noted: 6:30:52
